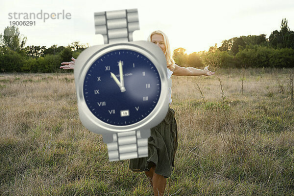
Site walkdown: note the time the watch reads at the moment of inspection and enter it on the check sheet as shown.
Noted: 11:00
